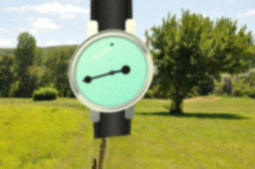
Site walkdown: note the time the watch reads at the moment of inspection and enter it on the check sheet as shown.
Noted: 2:43
